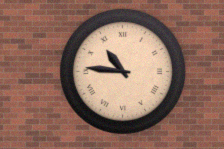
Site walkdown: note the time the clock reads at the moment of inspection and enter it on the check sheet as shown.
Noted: 10:46
